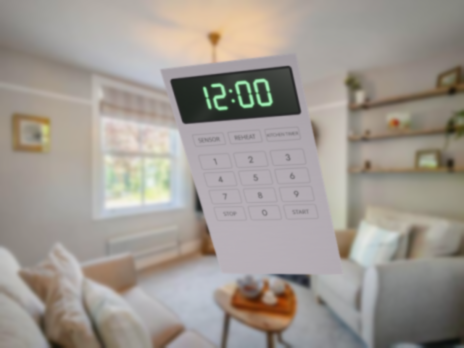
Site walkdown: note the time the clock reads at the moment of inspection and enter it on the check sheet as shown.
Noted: 12:00
